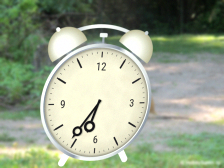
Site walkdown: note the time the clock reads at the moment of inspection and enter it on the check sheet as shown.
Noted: 6:36
